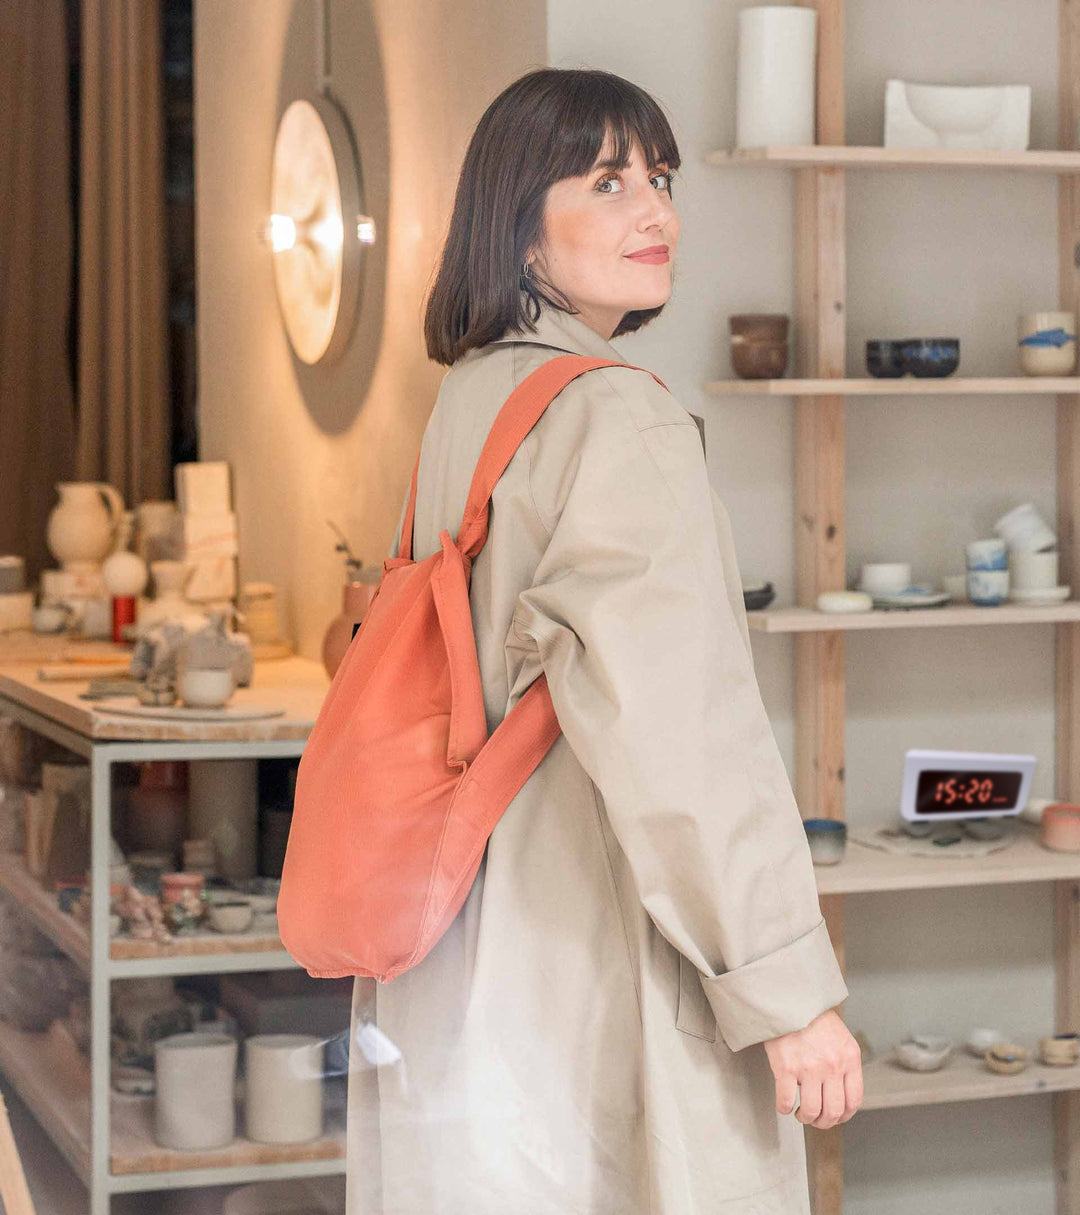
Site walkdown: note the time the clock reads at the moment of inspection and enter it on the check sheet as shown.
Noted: 15:20
